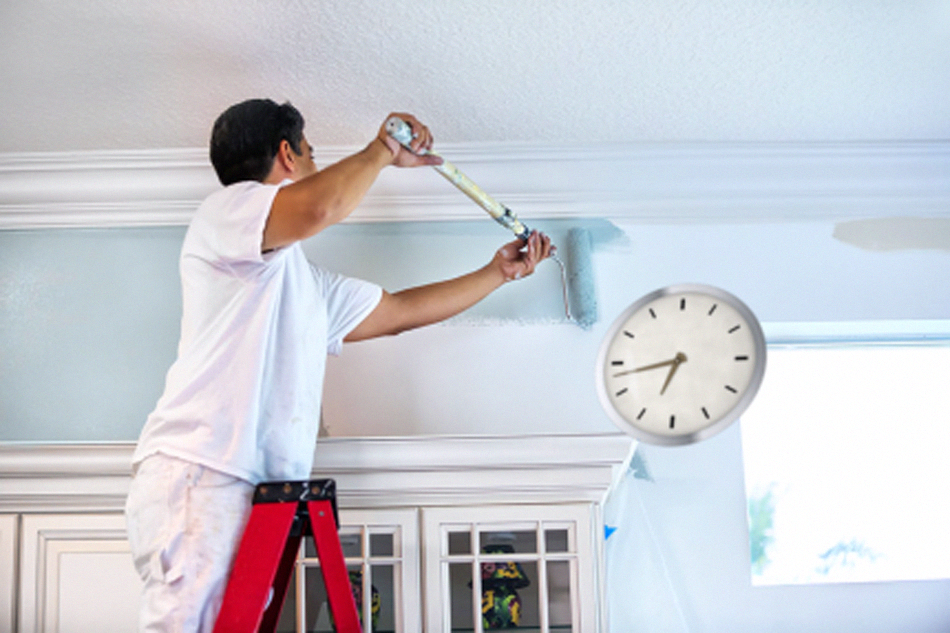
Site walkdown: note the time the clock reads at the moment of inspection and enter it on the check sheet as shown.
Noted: 6:43
